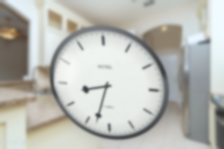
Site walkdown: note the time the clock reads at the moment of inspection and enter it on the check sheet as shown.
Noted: 8:33
